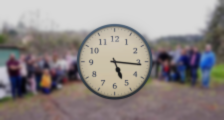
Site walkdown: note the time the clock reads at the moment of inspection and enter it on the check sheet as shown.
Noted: 5:16
